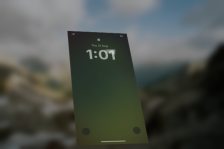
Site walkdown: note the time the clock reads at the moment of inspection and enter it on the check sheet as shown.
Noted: 1:01
